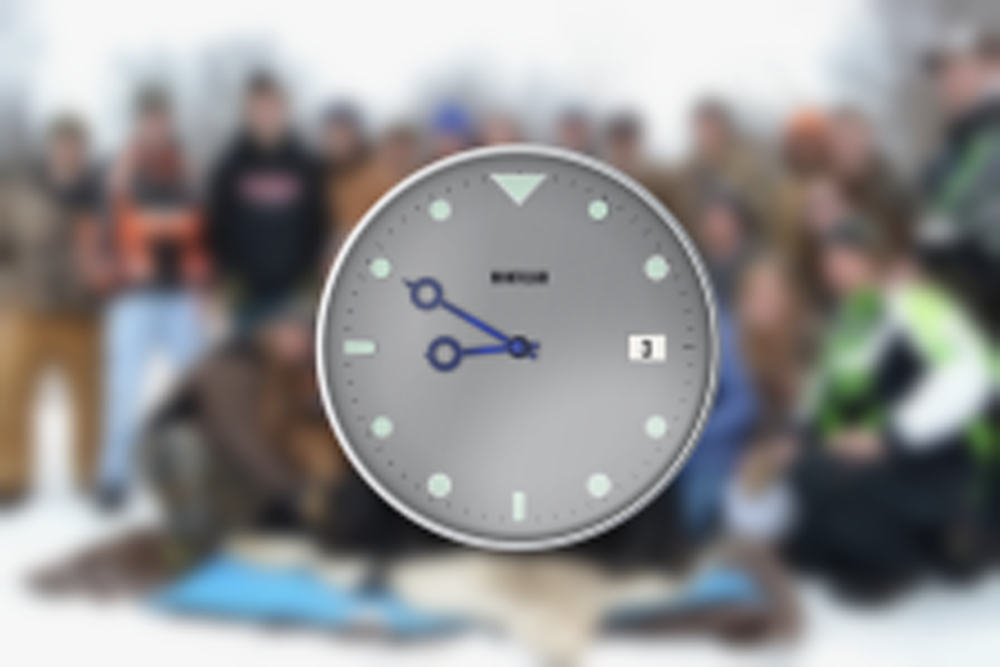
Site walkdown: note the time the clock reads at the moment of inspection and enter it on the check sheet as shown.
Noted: 8:50
